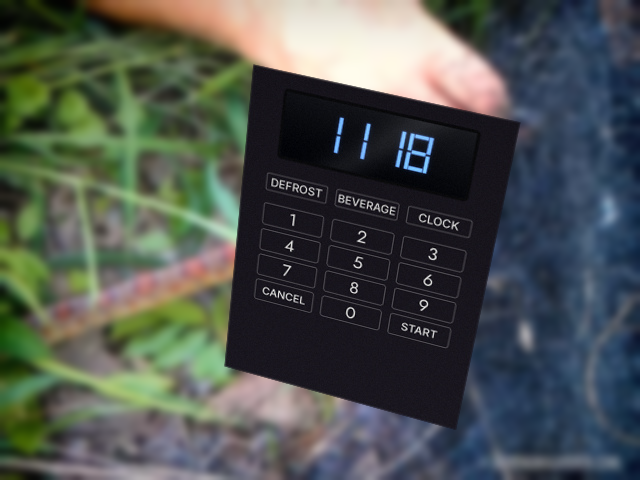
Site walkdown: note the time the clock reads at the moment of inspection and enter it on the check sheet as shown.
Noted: 11:18
